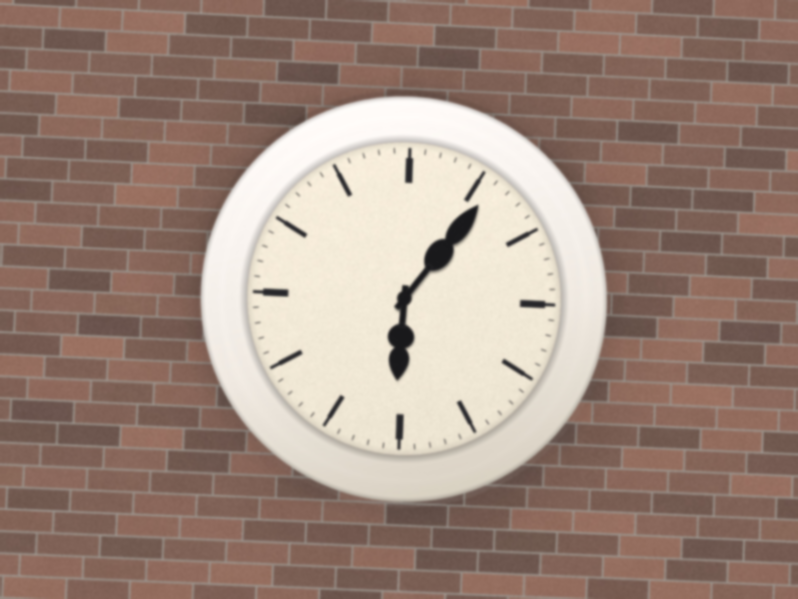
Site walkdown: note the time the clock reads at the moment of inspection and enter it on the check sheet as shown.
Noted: 6:06
